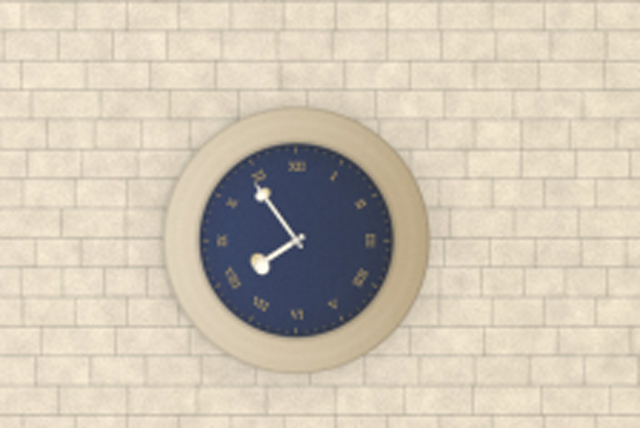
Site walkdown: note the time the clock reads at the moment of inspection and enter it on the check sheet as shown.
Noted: 7:54
